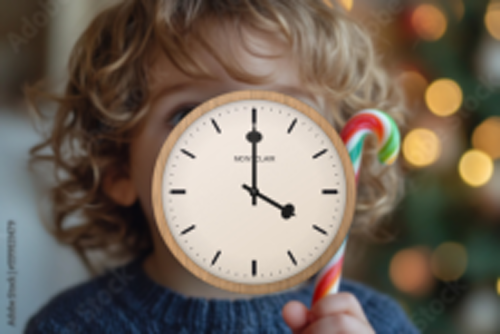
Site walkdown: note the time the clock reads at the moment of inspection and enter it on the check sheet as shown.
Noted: 4:00
